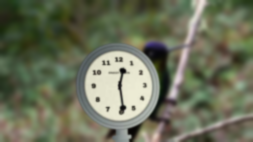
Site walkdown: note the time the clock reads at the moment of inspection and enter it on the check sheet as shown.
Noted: 12:29
